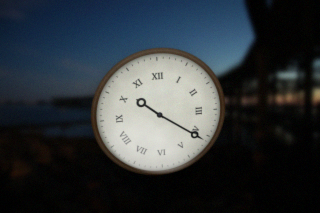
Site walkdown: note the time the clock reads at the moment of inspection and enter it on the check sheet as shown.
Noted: 10:21
